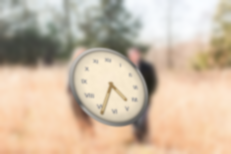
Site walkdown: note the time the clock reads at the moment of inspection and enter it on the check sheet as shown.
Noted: 4:34
